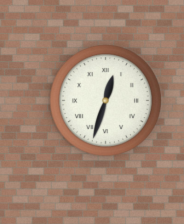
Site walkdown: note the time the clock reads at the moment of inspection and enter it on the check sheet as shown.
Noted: 12:33
